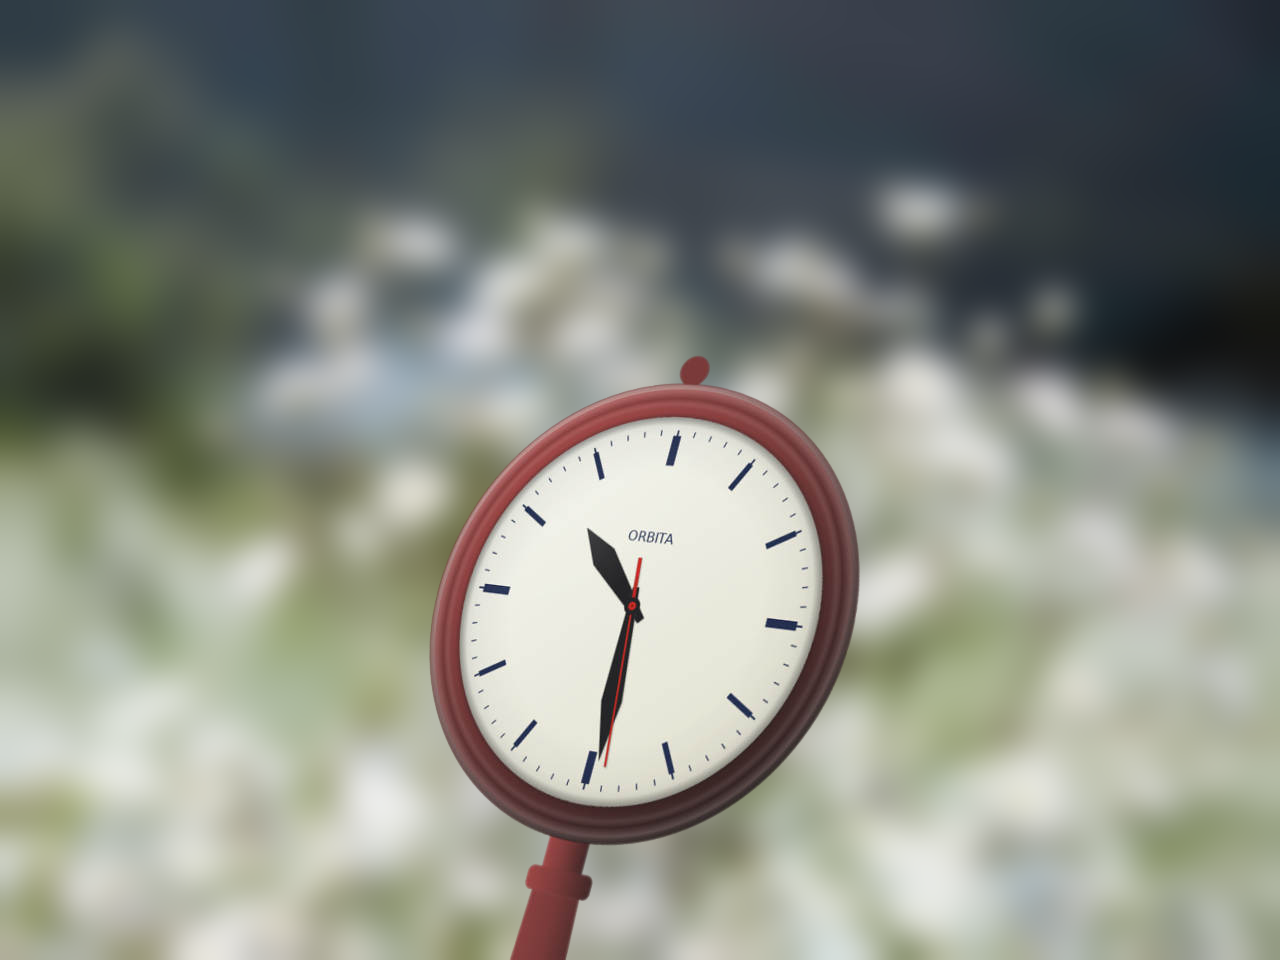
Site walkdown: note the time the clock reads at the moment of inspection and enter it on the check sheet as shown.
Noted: 10:29:29
